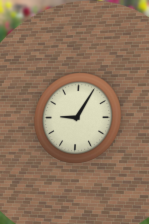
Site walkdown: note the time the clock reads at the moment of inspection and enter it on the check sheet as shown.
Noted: 9:05
